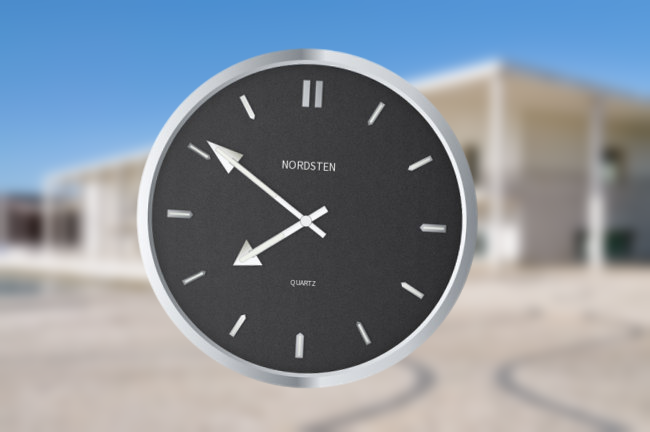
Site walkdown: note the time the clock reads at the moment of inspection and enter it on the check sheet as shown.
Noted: 7:51
